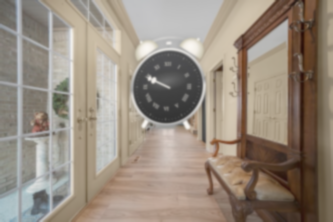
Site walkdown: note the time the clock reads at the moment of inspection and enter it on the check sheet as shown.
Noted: 9:49
